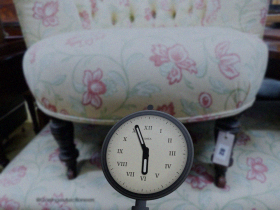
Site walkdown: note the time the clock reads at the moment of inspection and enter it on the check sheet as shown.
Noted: 5:56
